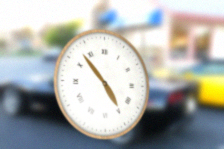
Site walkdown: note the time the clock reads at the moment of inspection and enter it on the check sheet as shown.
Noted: 4:53
